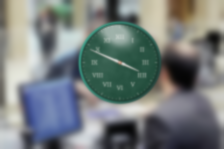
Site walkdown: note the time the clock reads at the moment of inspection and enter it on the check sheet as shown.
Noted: 3:49
